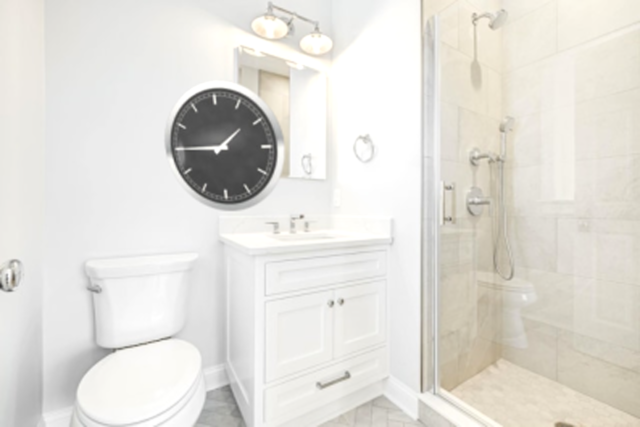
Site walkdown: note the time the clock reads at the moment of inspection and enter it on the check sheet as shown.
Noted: 1:45
